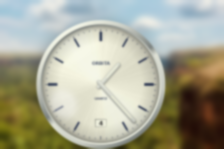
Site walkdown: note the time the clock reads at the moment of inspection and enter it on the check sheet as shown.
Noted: 1:23
